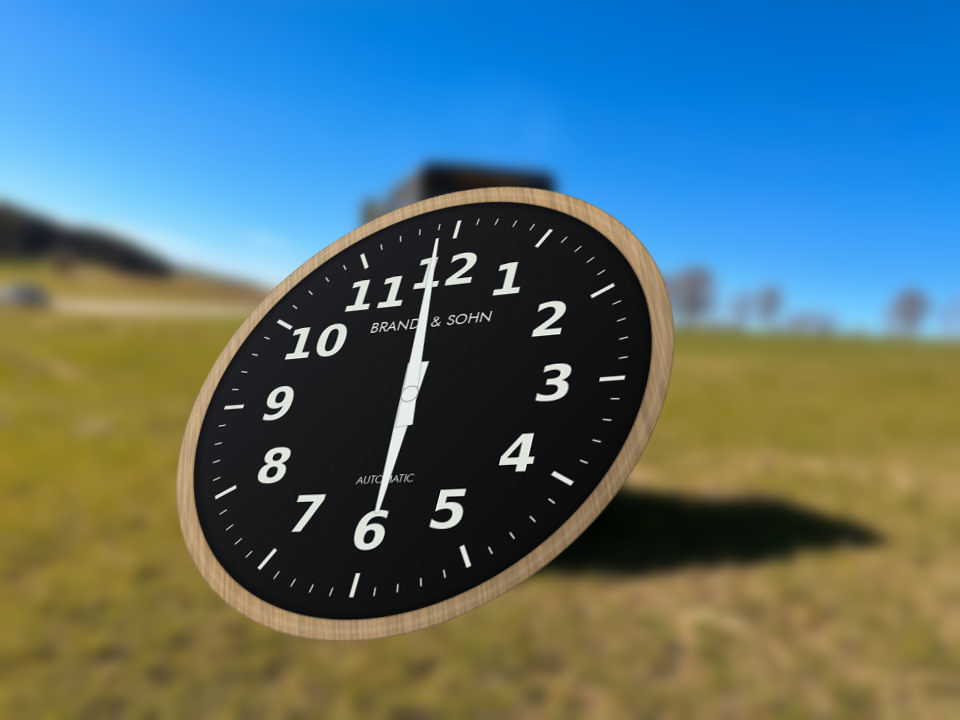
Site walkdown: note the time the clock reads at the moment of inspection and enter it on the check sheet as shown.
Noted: 5:59
